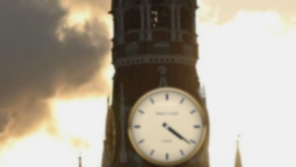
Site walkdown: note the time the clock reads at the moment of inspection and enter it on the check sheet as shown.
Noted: 4:21
